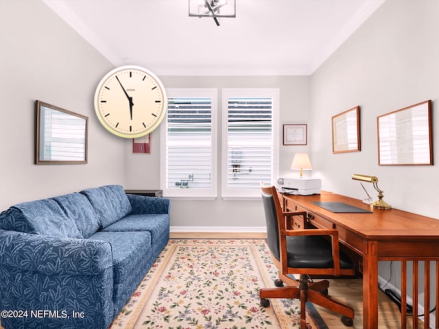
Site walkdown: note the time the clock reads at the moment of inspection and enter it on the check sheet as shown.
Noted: 5:55
